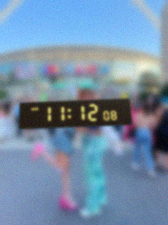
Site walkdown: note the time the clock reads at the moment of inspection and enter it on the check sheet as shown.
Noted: 11:12
